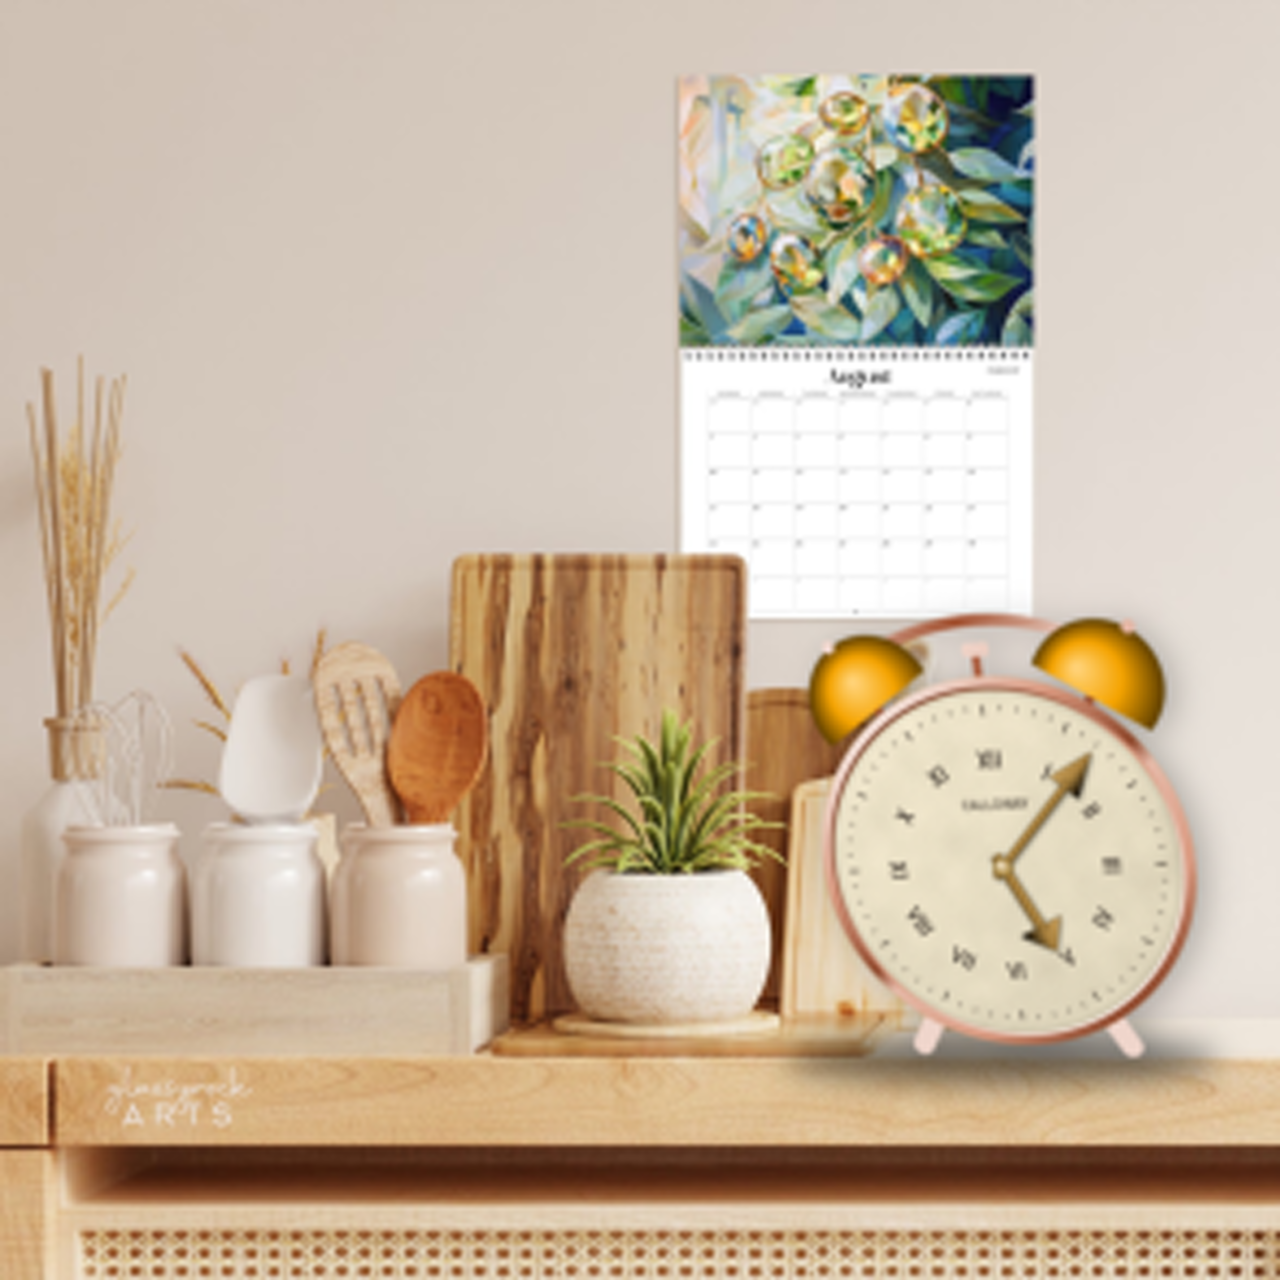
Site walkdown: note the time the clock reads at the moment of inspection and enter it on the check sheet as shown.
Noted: 5:07
